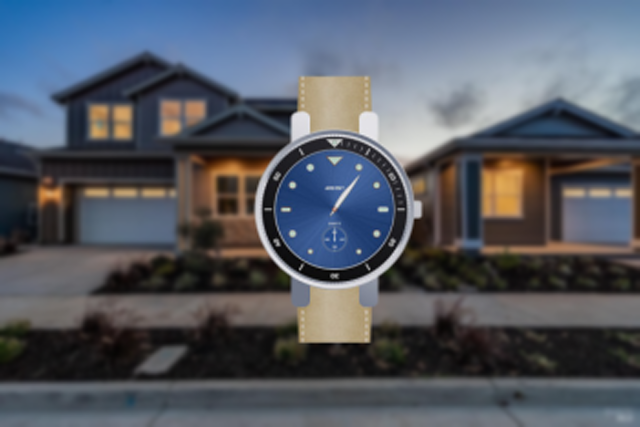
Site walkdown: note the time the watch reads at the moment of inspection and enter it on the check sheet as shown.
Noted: 1:06
